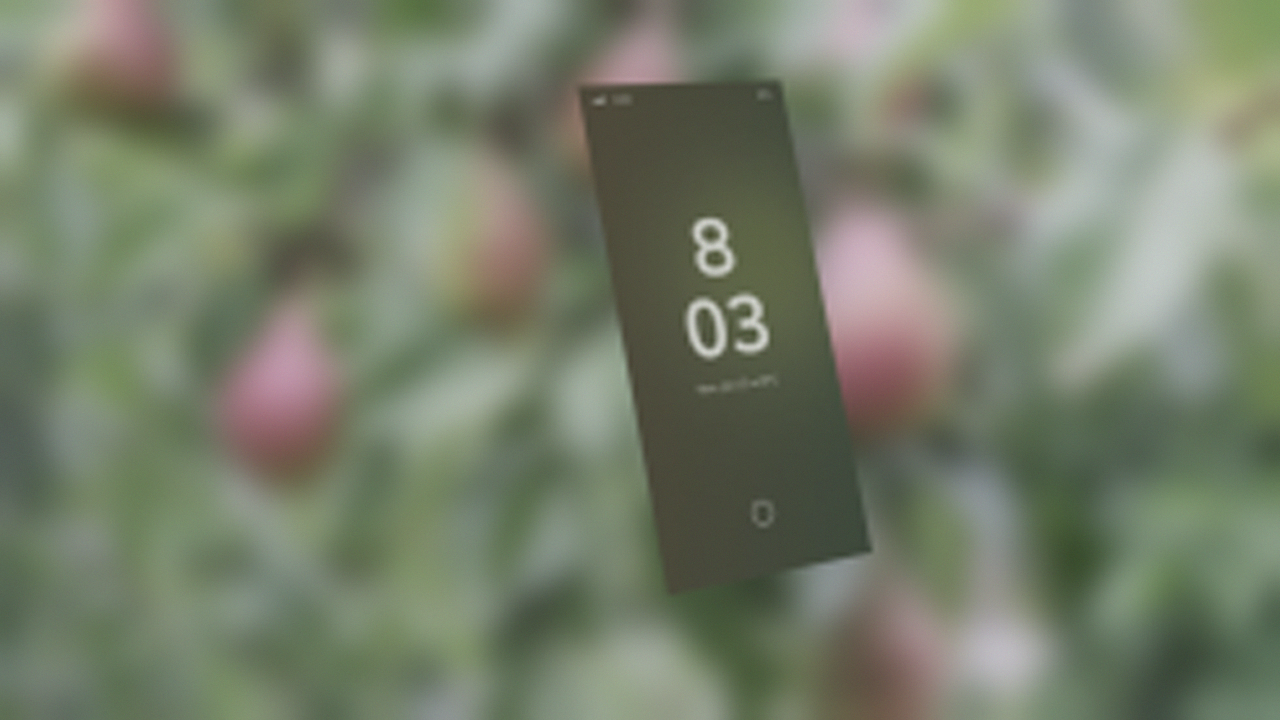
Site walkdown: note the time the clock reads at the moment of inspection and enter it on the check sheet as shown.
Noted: 8:03
